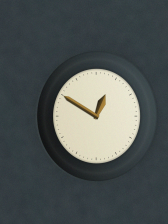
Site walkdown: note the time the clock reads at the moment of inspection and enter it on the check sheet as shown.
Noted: 12:50
